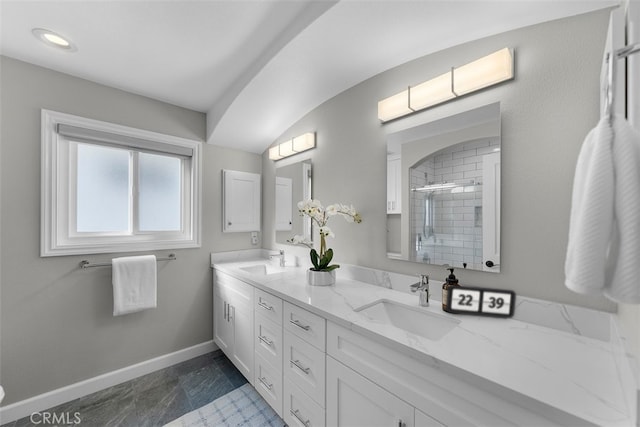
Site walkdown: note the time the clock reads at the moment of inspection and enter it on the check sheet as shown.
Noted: 22:39
